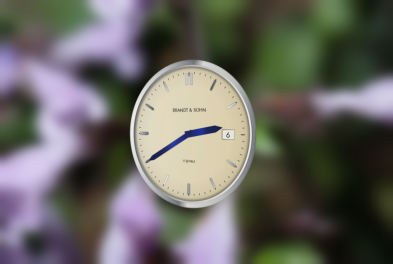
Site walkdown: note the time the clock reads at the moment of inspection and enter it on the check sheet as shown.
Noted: 2:40
